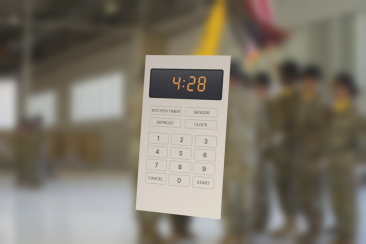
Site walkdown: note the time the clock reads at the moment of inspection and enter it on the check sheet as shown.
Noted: 4:28
